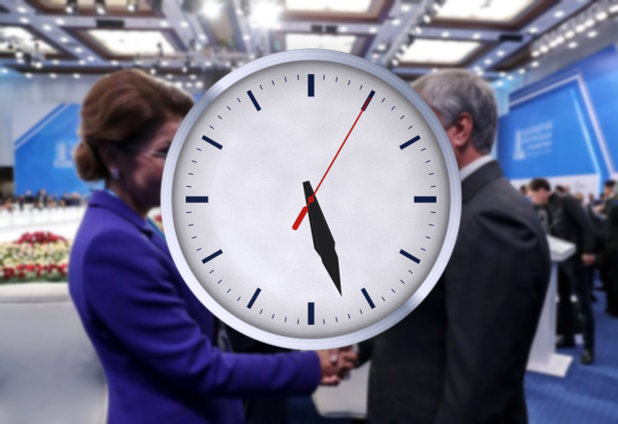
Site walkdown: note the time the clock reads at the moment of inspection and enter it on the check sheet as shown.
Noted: 5:27:05
